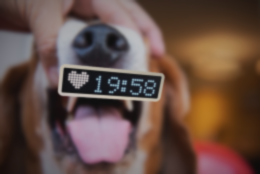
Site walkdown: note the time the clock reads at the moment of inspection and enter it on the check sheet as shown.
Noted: 19:58
